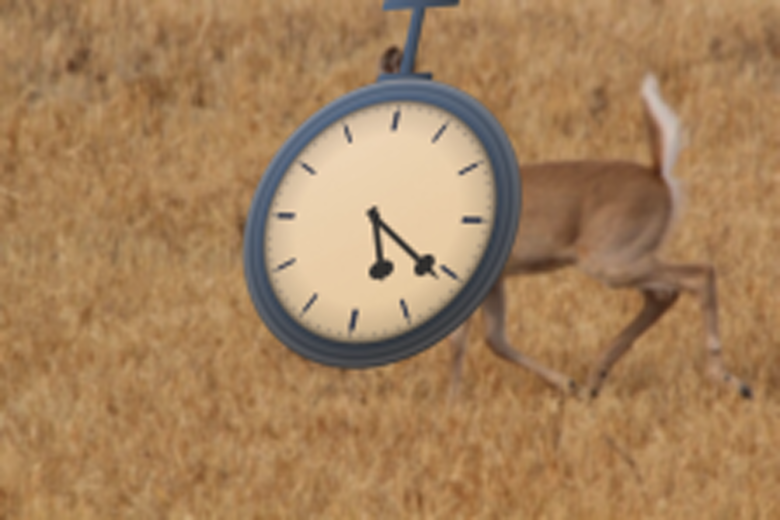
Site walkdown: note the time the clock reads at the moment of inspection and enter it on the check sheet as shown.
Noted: 5:21
